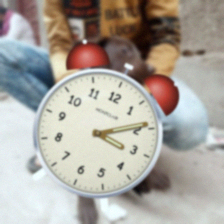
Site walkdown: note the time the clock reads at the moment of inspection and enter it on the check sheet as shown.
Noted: 3:09
